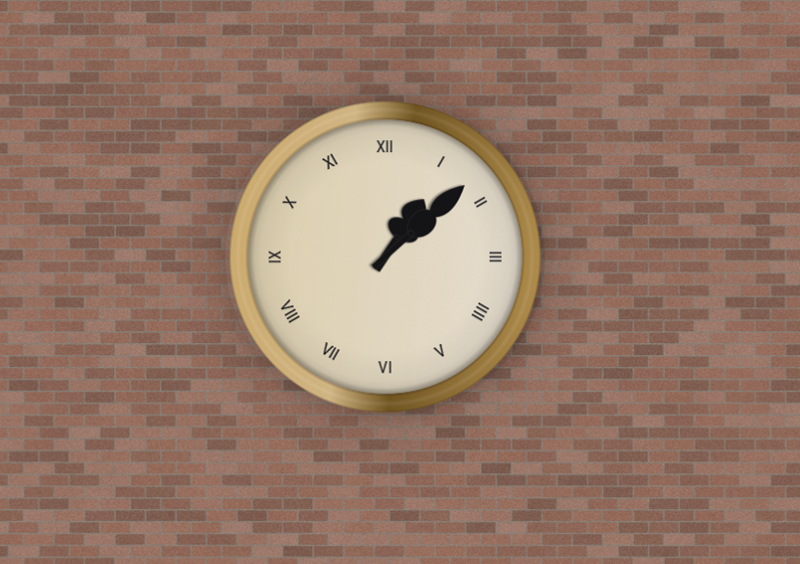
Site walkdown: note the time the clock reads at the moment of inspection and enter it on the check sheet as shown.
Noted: 1:08
